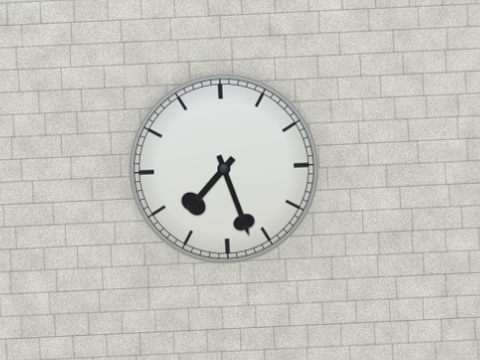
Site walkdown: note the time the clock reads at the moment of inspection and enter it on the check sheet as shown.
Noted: 7:27
